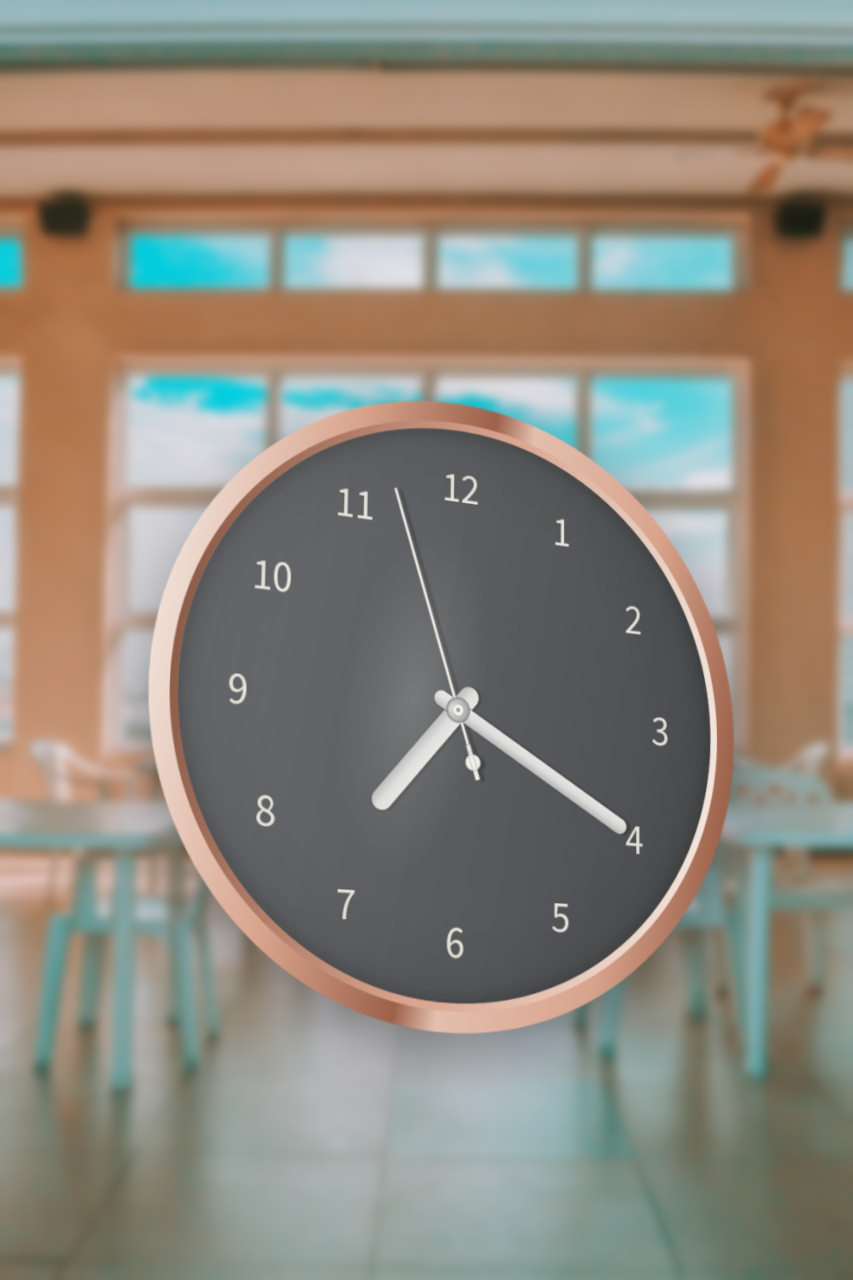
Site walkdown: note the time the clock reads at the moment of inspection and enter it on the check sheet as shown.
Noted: 7:19:57
